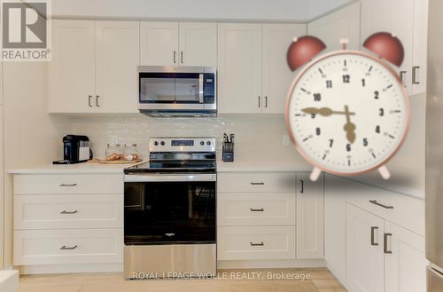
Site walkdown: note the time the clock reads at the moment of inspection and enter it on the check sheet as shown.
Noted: 5:46
